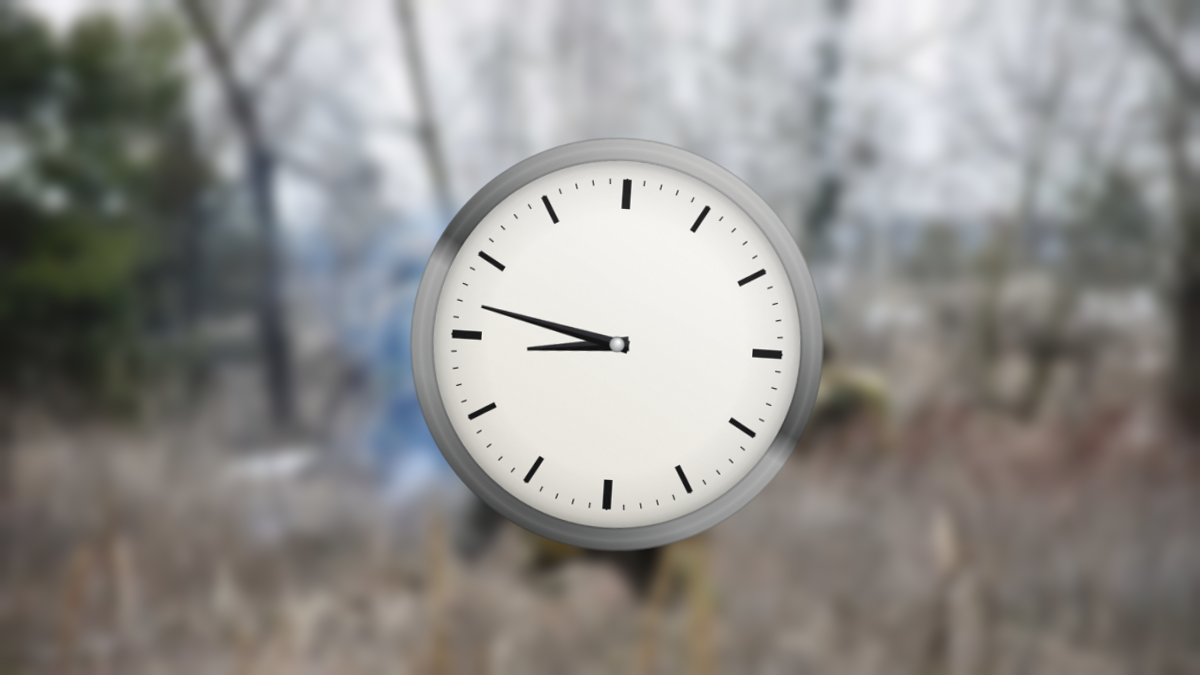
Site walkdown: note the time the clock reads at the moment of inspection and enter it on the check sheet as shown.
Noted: 8:47
